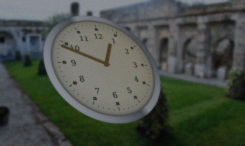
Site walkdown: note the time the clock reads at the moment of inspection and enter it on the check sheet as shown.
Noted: 12:49
